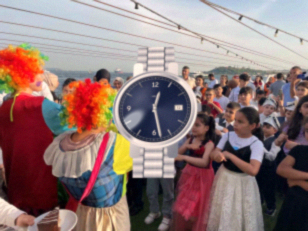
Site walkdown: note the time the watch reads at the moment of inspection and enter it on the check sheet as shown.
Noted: 12:28
